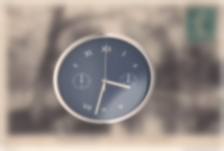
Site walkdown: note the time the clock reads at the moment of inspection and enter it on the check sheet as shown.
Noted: 3:32
